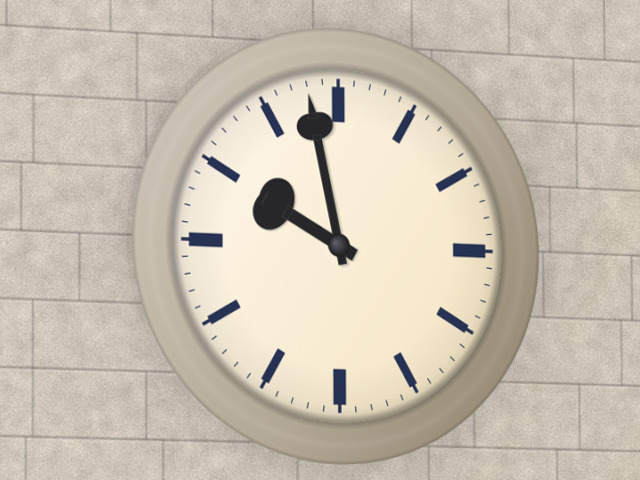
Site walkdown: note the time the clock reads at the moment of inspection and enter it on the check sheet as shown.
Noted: 9:58
